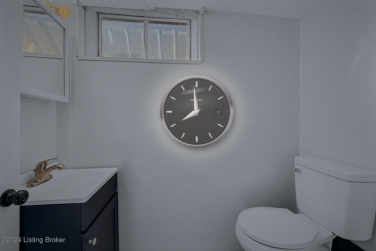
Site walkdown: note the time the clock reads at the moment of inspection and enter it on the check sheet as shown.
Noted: 7:59
